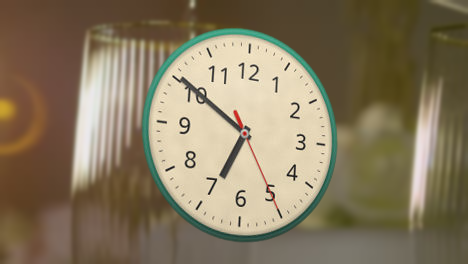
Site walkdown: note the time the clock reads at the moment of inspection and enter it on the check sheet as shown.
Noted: 6:50:25
